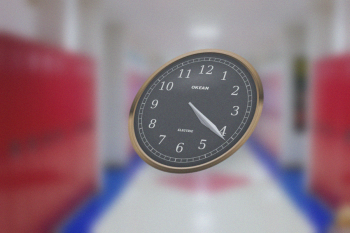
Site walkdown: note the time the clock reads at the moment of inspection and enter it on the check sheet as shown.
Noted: 4:21
